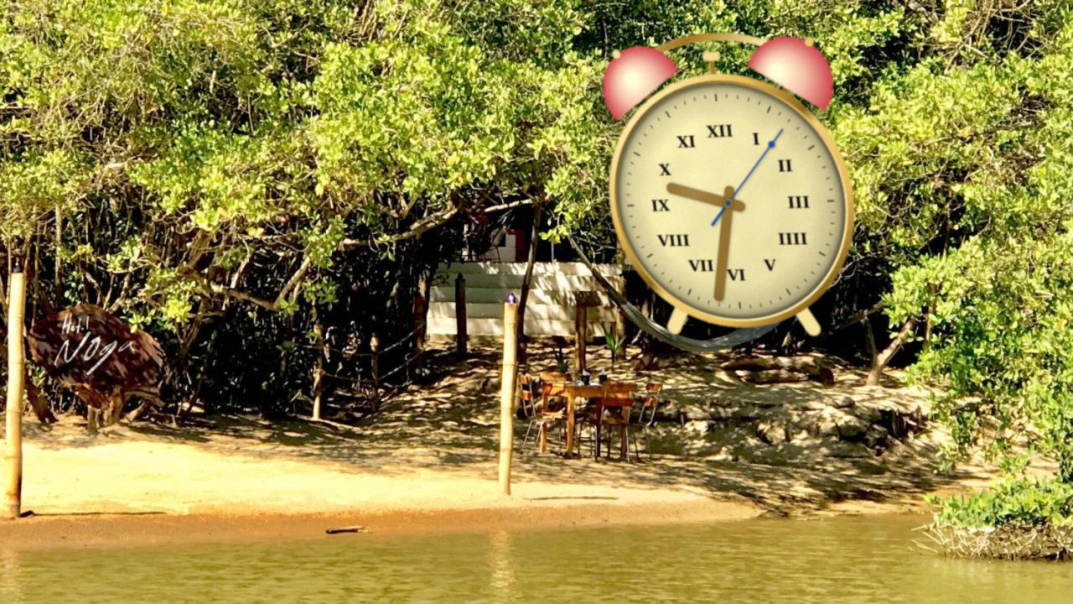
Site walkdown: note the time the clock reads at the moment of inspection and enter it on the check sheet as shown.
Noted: 9:32:07
